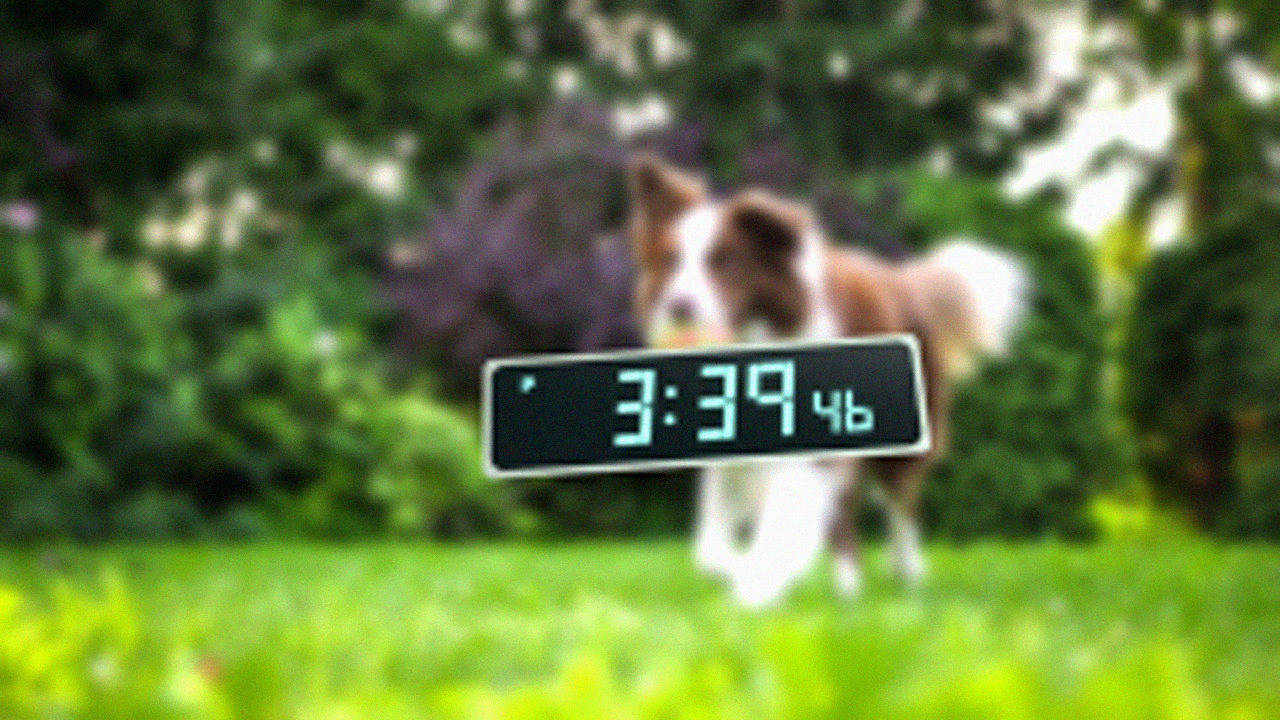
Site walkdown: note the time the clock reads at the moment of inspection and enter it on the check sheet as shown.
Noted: 3:39:46
